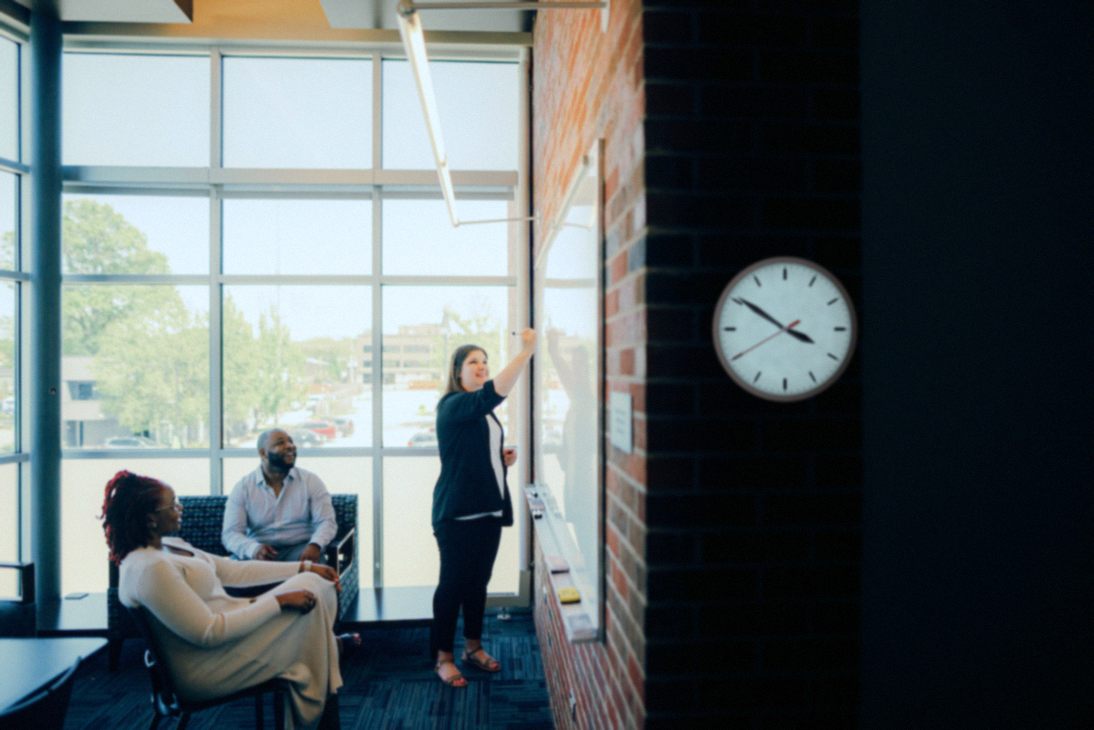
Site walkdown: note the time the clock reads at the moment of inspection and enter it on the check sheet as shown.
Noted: 3:50:40
